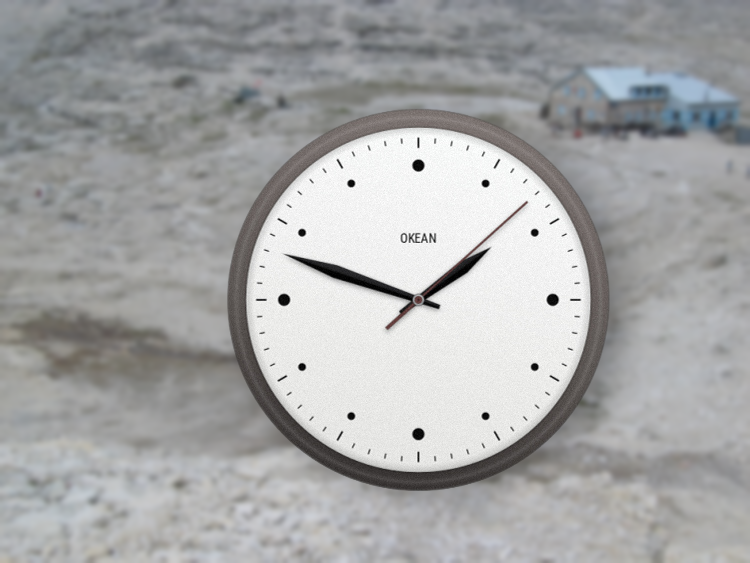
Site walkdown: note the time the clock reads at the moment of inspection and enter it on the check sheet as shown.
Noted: 1:48:08
